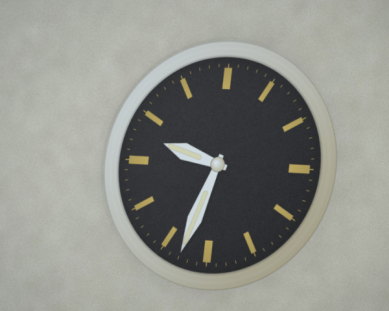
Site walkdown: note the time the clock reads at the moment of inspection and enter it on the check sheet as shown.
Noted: 9:33
